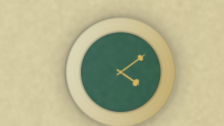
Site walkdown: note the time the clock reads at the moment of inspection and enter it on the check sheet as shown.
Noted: 4:09
